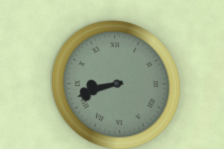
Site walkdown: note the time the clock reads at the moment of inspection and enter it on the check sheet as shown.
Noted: 8:42
